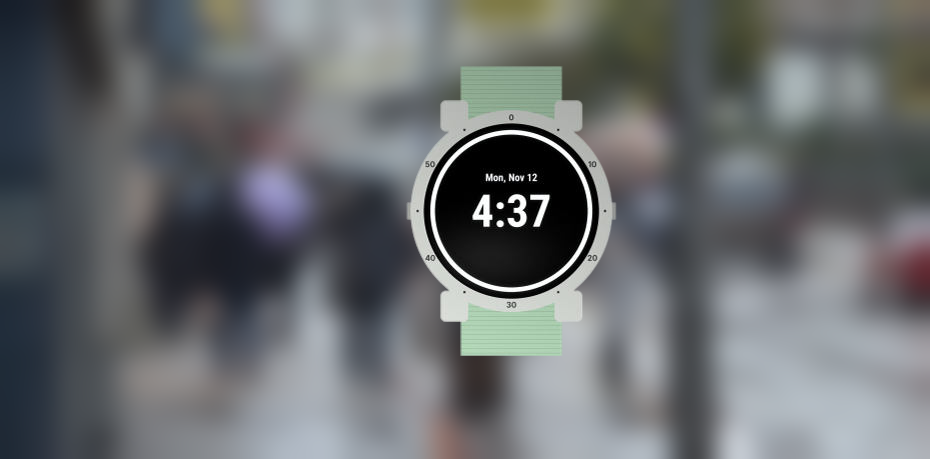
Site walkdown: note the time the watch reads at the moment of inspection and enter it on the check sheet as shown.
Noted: 4:37
